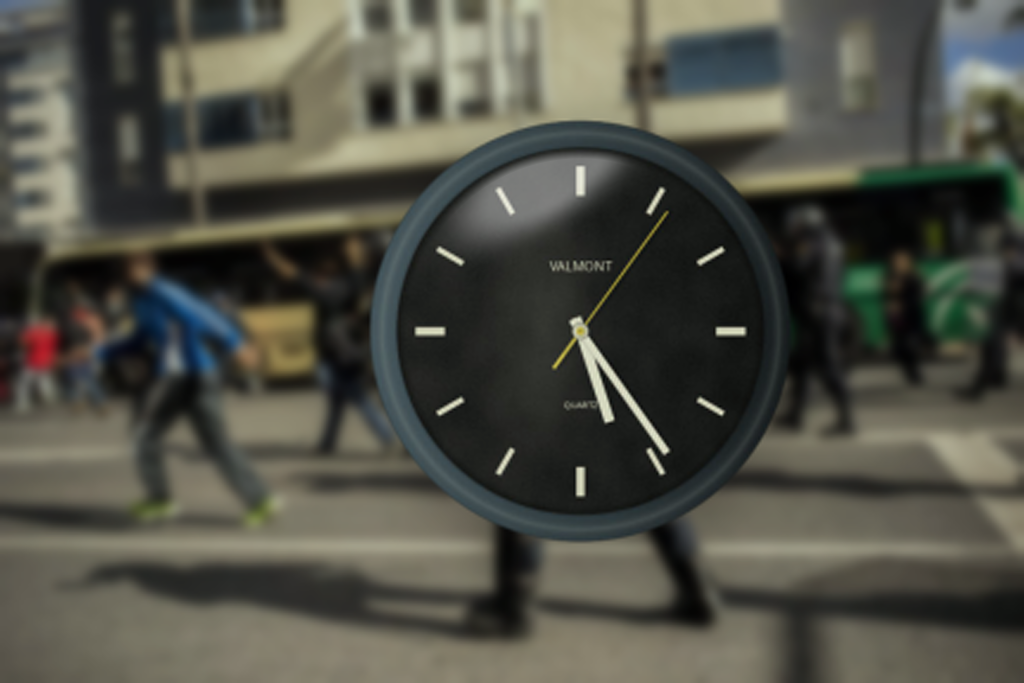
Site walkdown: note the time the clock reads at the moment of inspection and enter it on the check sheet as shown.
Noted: 5:24:06
